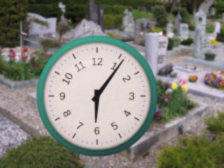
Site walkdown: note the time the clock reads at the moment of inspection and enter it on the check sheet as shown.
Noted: 6:06
